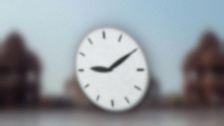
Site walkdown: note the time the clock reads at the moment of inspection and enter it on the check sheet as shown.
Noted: 9:10
